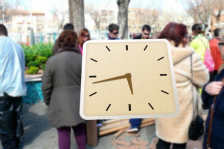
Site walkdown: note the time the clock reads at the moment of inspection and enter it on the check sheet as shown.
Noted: 5:43
